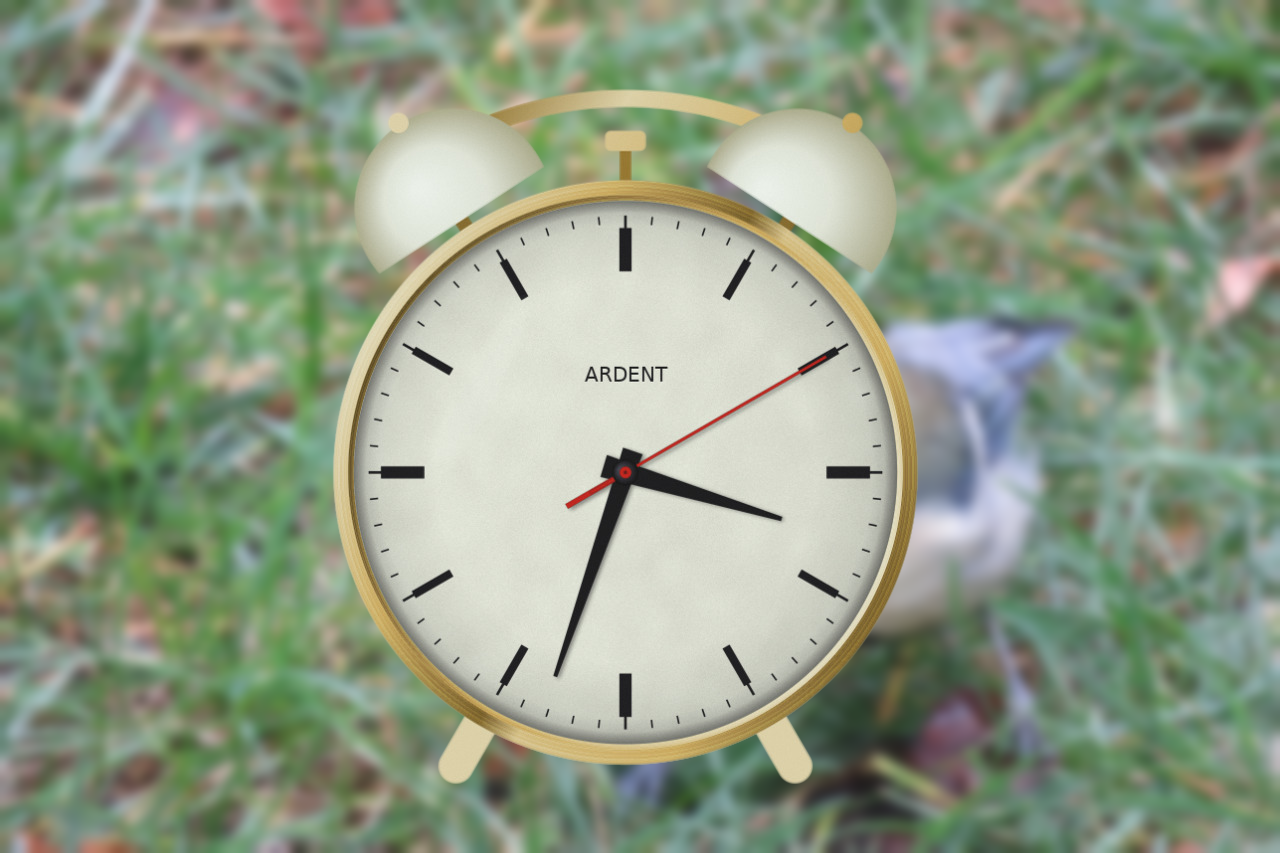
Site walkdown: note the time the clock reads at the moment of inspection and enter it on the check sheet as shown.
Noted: 3:33:10
